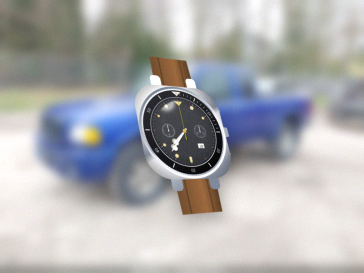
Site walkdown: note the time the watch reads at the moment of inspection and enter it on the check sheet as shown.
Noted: 7:37
